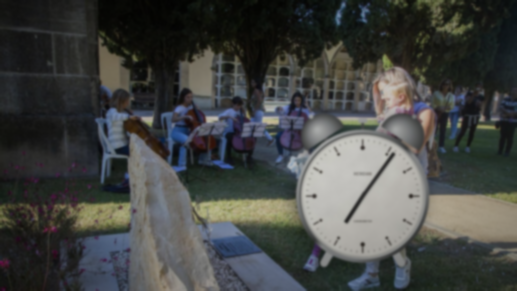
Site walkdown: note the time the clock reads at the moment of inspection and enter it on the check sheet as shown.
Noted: 7:06
